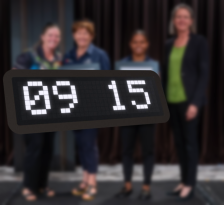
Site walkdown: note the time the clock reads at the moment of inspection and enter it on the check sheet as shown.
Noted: 9:15
